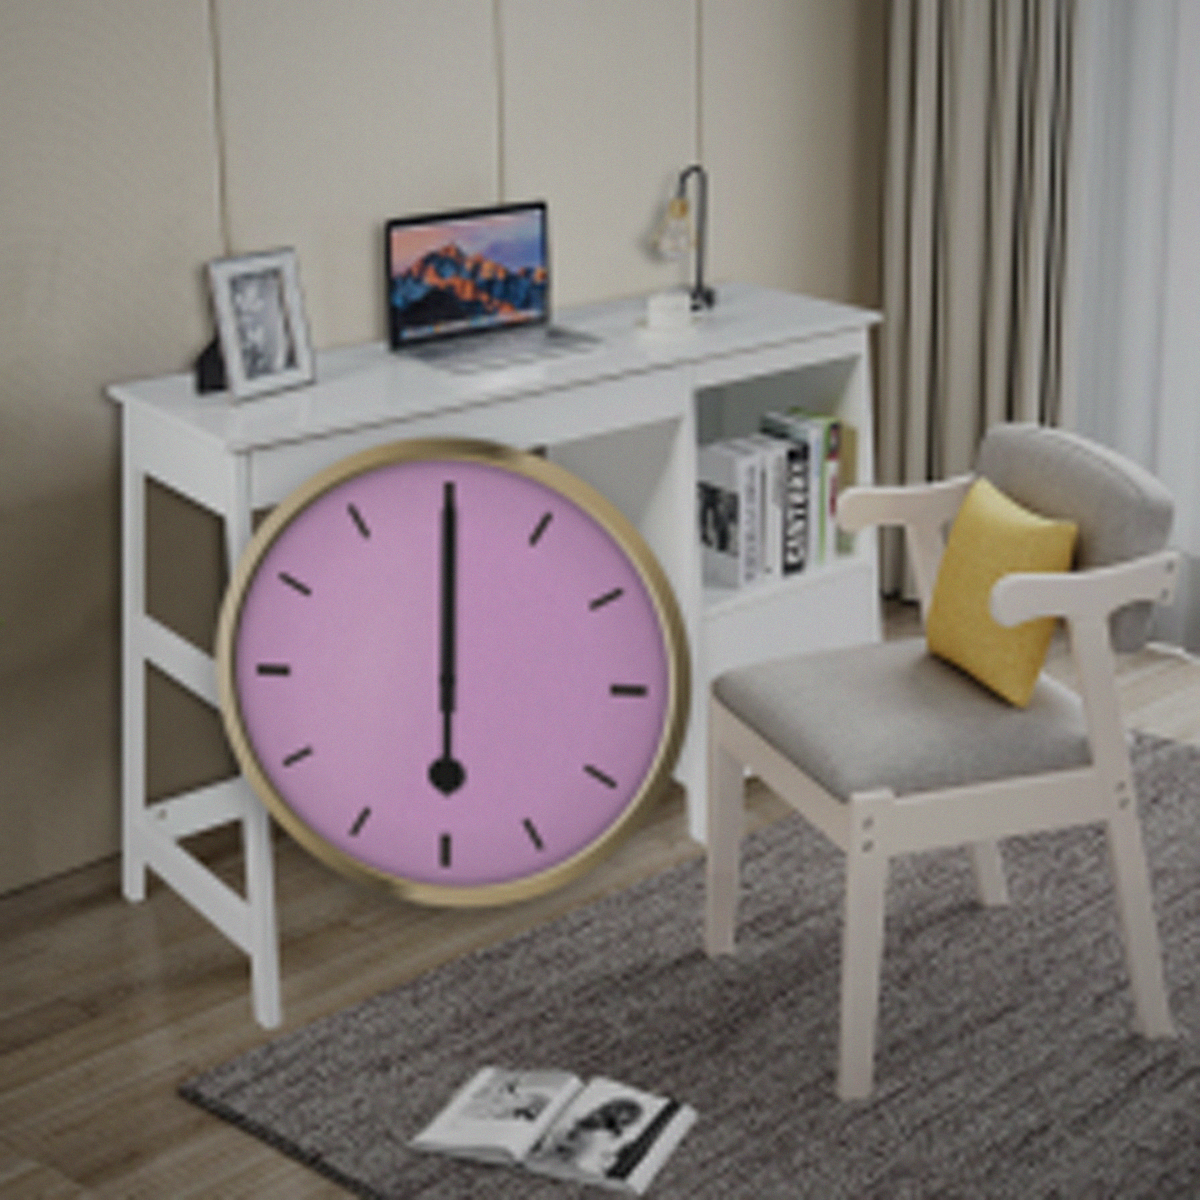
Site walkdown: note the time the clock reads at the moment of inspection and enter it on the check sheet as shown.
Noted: 6:00
